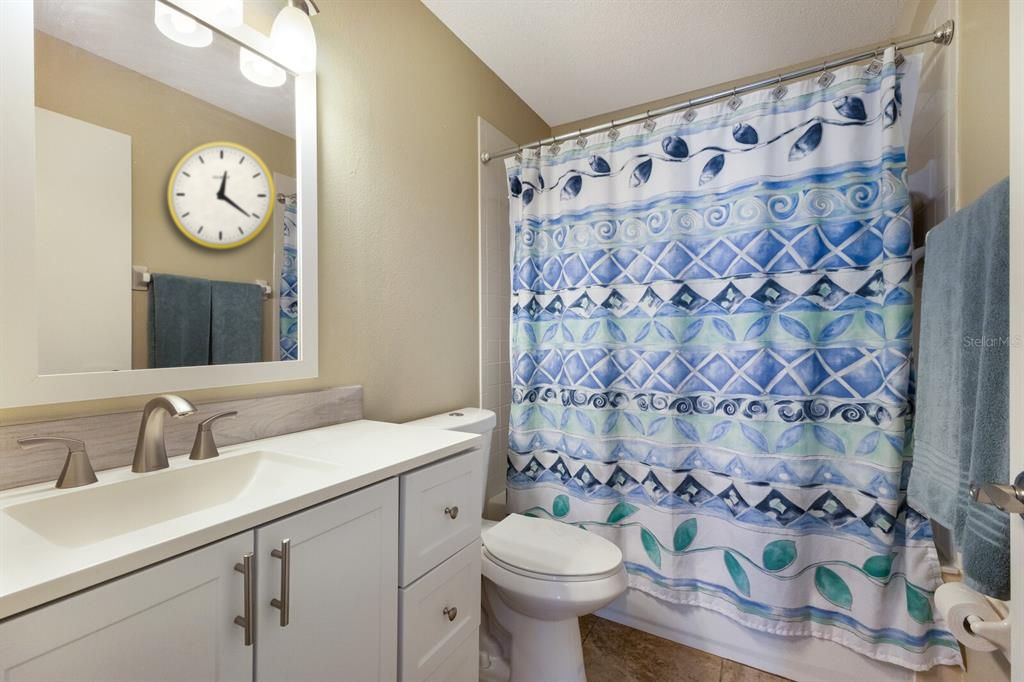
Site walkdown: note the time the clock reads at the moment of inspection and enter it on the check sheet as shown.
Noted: 12:21
